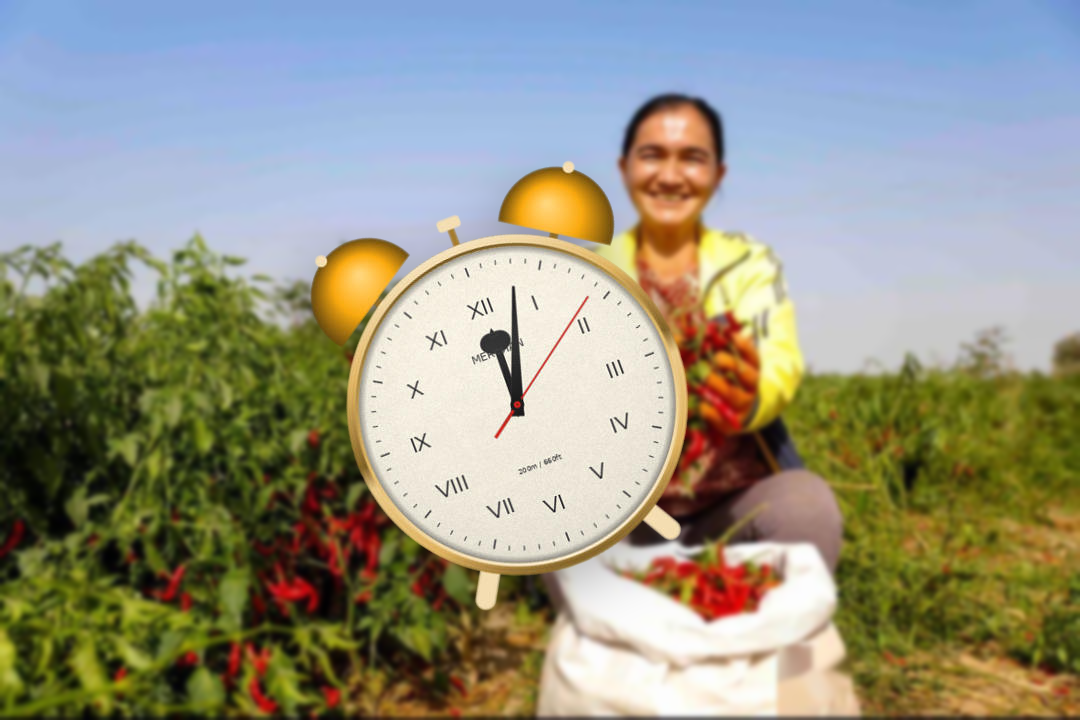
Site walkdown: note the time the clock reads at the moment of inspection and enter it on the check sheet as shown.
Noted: 12:03:09
